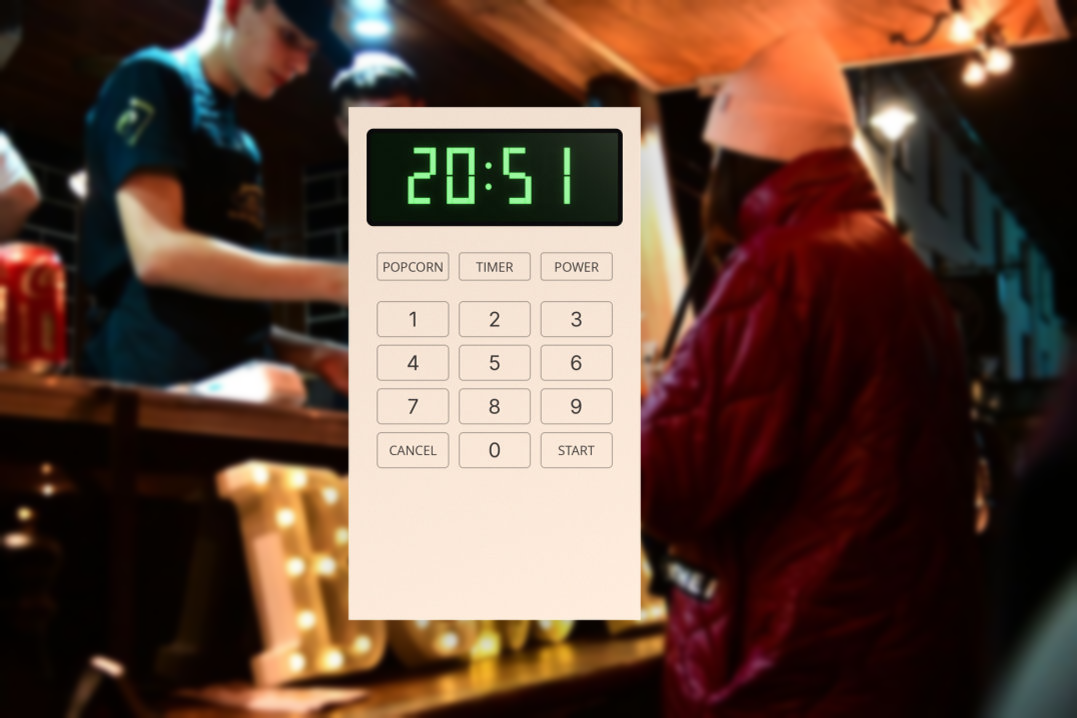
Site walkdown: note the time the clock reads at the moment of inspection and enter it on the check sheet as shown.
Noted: 20:51
